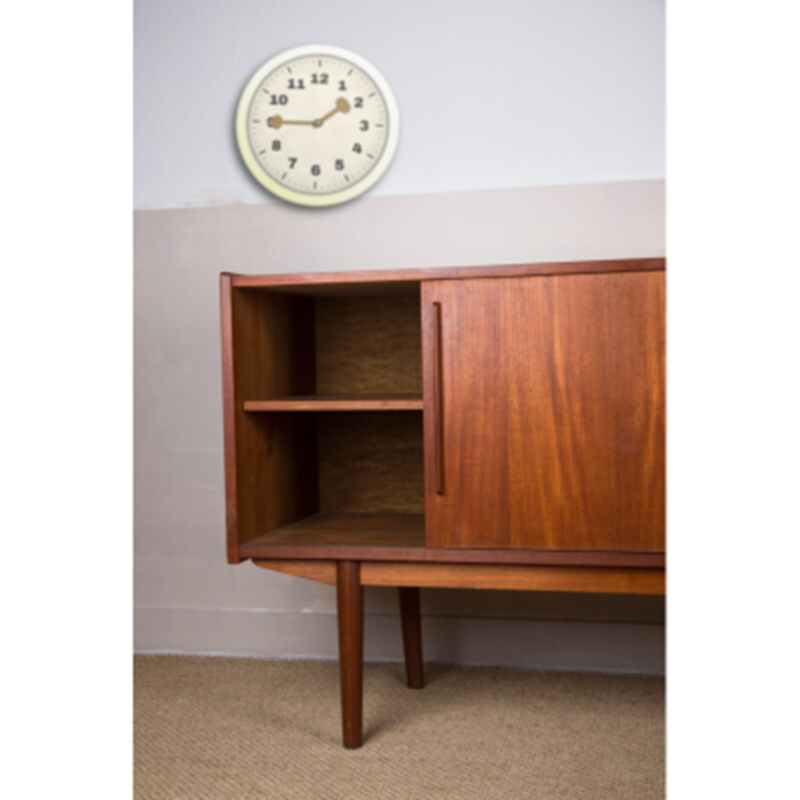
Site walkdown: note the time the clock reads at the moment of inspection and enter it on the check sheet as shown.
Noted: 1:45
